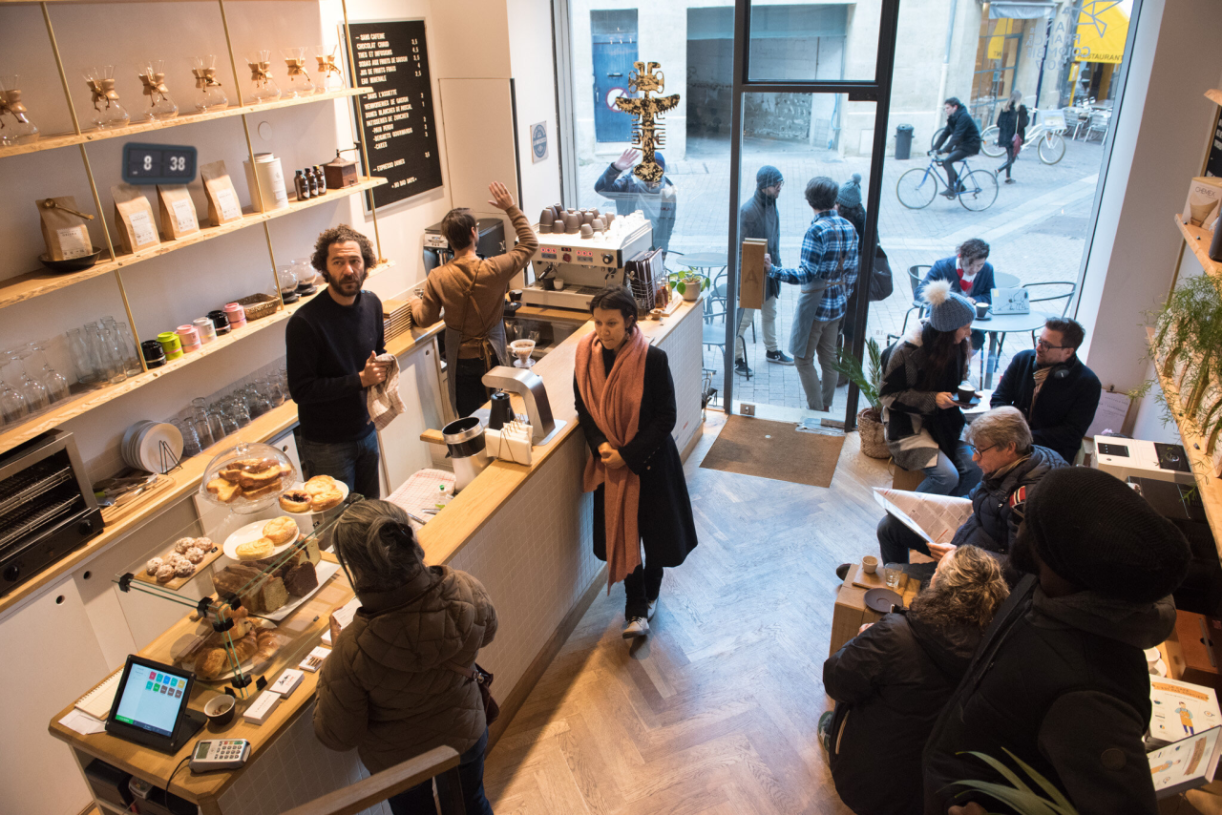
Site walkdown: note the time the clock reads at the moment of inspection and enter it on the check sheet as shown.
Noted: 8:38
